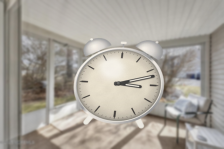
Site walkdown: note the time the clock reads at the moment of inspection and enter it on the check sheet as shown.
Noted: 3:12
